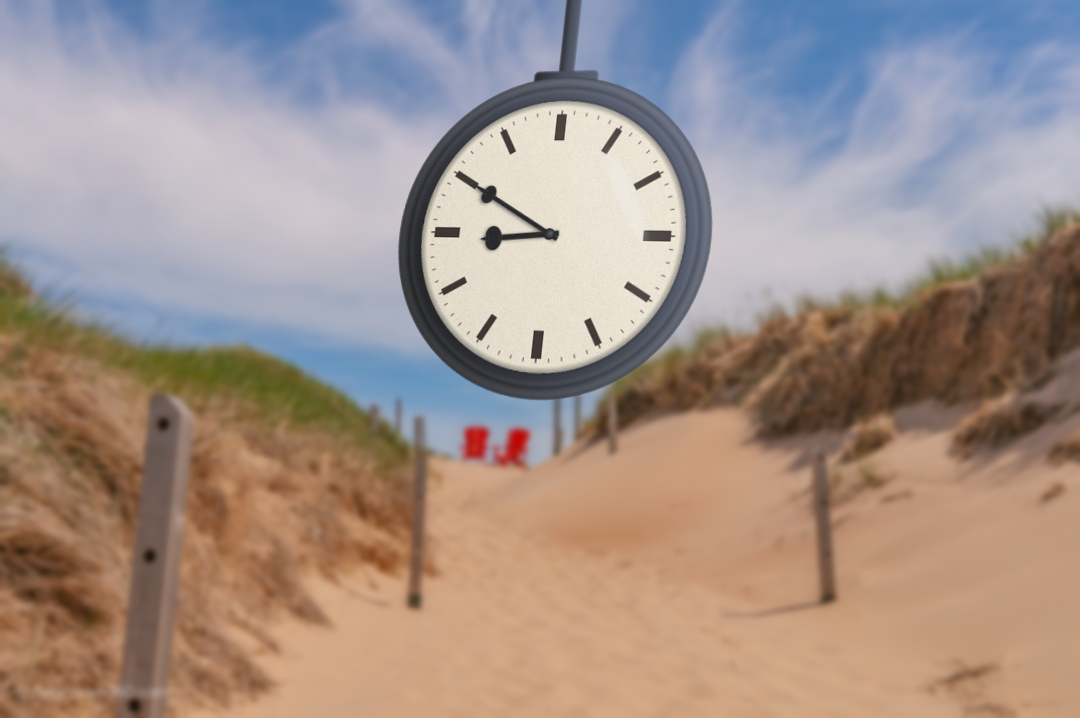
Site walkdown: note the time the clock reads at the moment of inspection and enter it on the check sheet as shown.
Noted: 8:50
